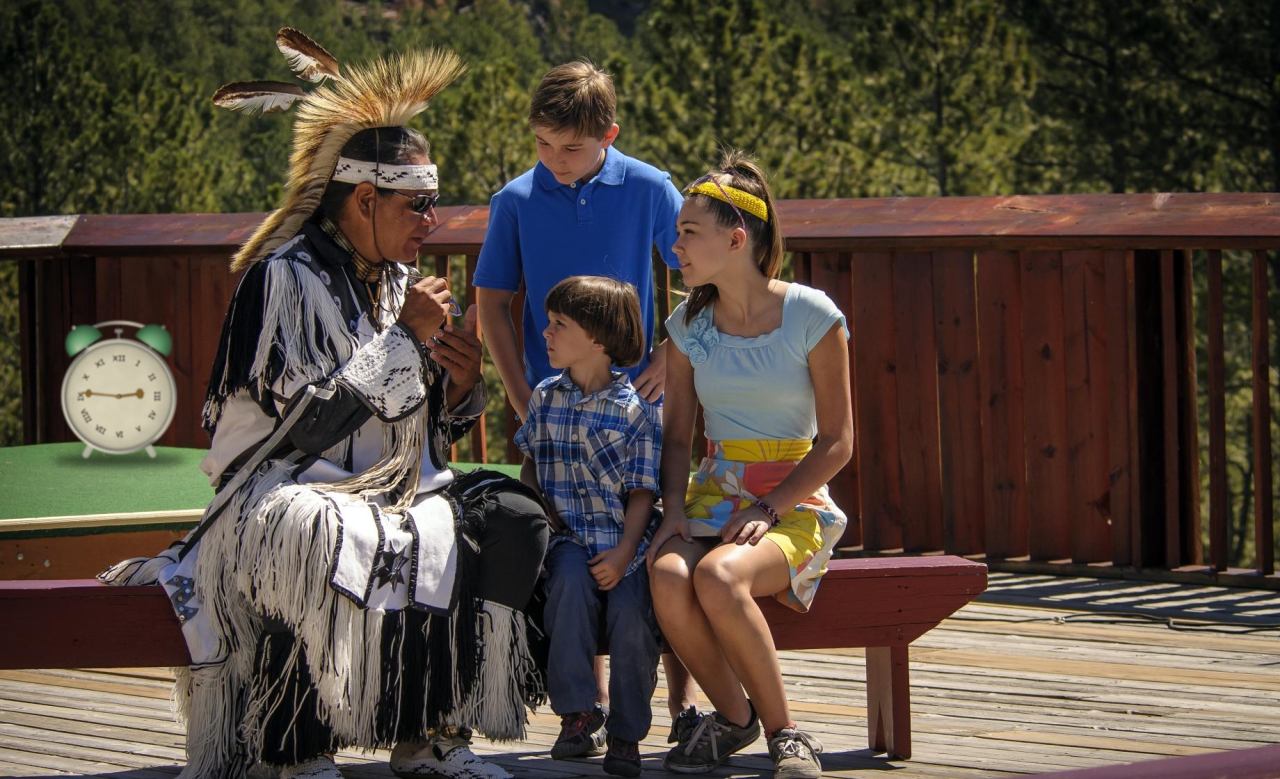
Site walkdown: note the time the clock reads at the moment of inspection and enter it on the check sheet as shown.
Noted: 2:46
